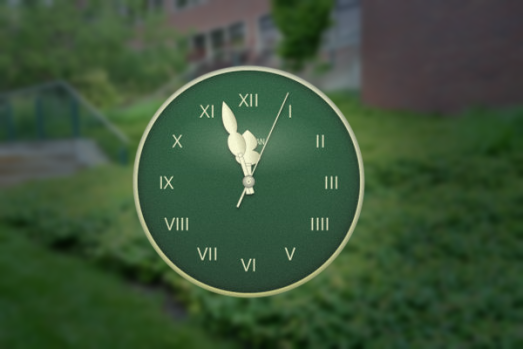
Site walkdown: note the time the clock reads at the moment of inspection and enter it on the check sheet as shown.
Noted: 11:57:04
